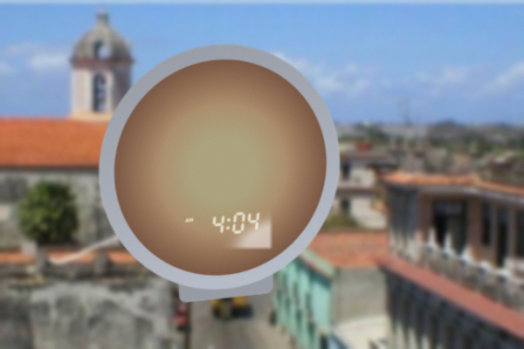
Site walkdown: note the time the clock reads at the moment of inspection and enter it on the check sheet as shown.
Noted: 4:04
